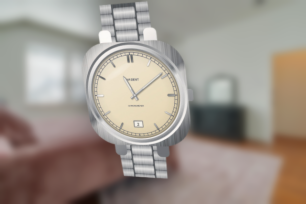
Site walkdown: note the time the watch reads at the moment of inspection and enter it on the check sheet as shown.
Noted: 11:09
